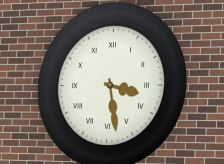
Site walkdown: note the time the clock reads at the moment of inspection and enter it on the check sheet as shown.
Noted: 3:28
